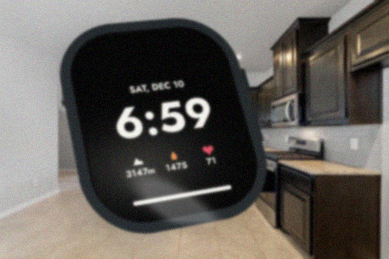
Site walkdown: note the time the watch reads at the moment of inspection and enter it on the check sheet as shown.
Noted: 6:59
